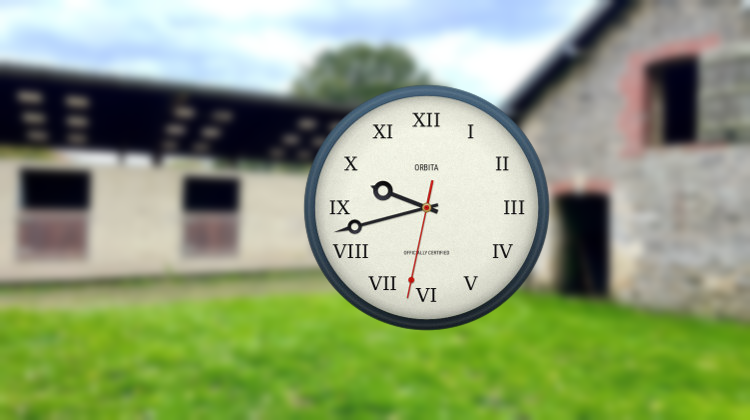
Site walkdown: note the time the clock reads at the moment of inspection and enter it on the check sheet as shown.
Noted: 9:42:32
